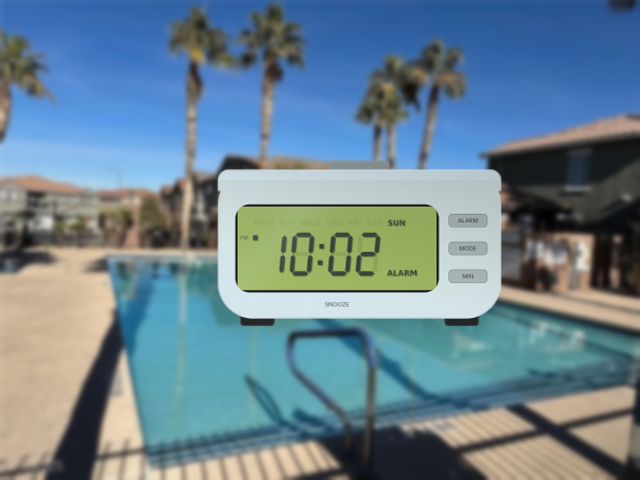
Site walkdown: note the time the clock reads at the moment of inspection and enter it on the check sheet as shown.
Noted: 10:02
